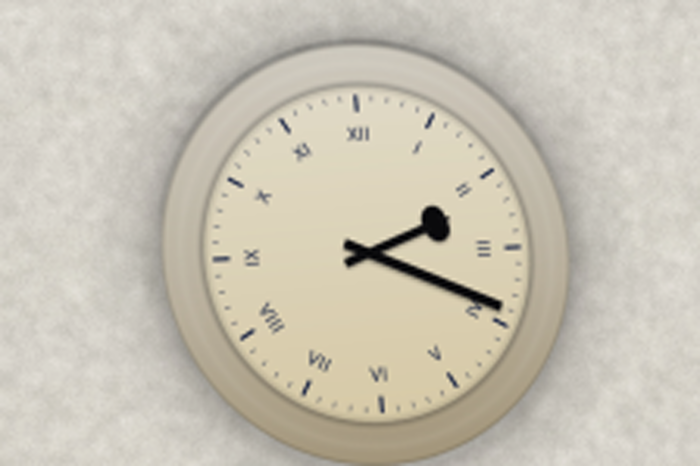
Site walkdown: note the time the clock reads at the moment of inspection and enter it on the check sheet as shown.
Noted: 2:19
